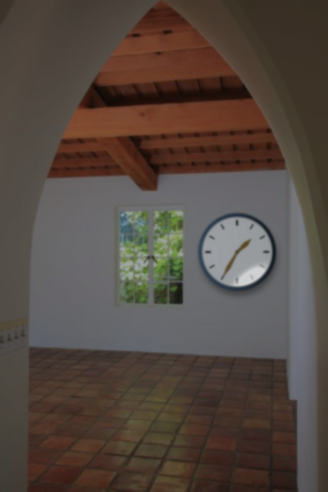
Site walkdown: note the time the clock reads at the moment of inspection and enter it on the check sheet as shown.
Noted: 1:35
